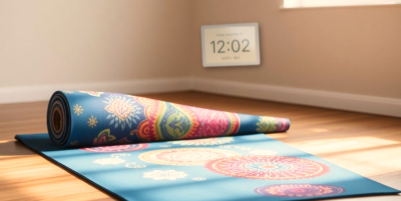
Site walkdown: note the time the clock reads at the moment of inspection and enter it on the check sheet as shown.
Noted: 12:02
